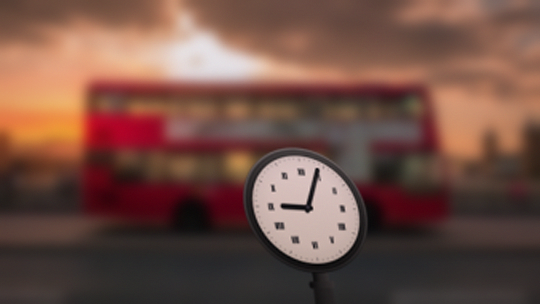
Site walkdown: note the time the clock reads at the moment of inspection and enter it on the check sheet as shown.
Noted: 9:04
